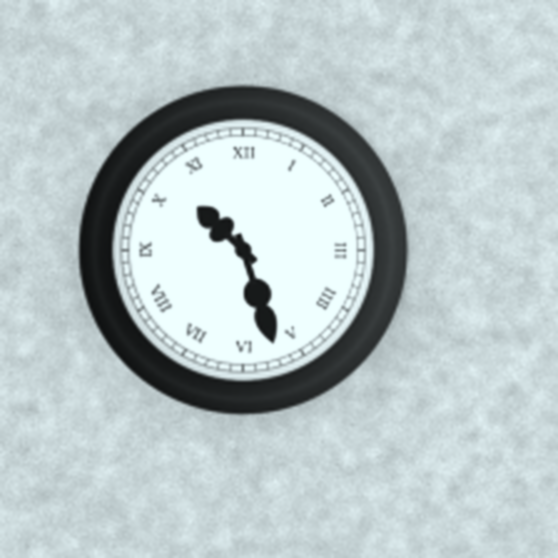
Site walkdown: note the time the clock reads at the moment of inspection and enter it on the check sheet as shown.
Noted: 10:27
